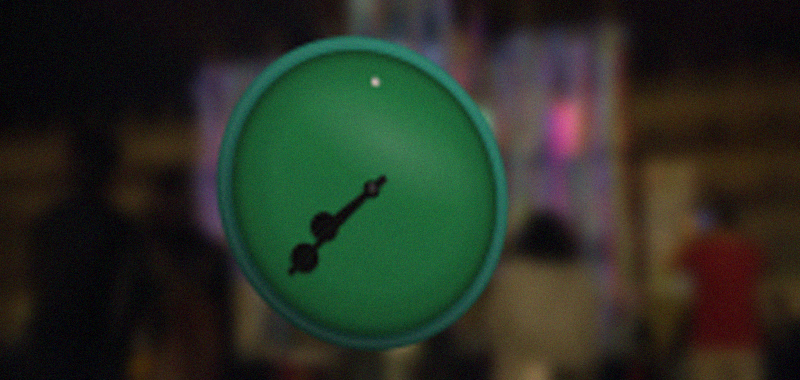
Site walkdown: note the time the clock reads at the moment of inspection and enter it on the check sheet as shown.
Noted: 7:37
